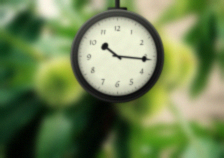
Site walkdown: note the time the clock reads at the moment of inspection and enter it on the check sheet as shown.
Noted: 10:16
